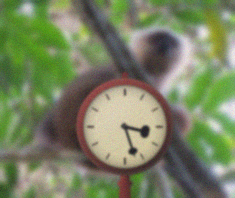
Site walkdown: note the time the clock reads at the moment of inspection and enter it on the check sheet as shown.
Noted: 3:27
